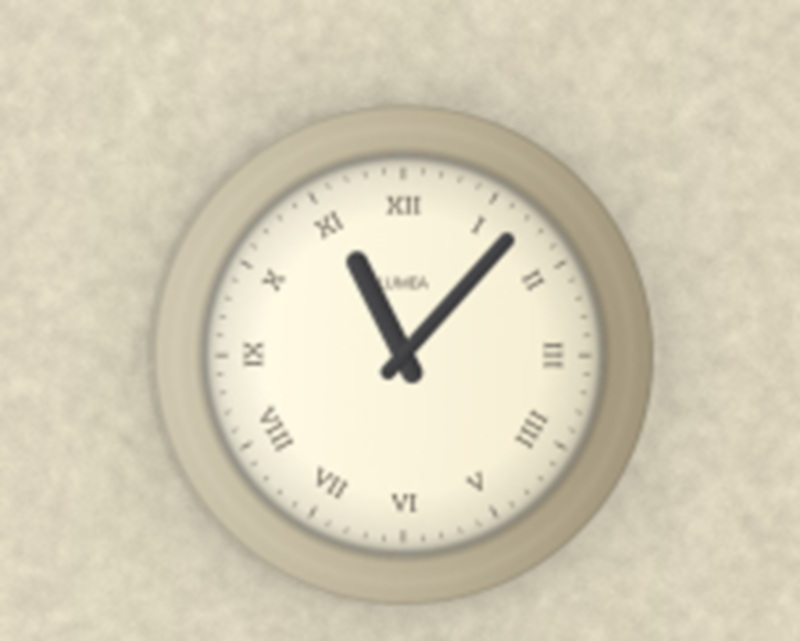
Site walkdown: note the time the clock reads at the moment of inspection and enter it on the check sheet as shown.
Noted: 11:07
